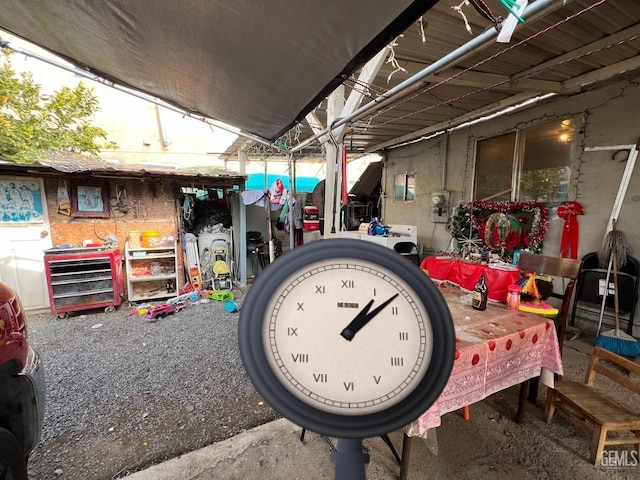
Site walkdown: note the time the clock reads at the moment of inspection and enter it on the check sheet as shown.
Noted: 1:08
